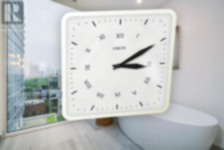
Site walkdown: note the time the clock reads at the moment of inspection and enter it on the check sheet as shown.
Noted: 3:10
